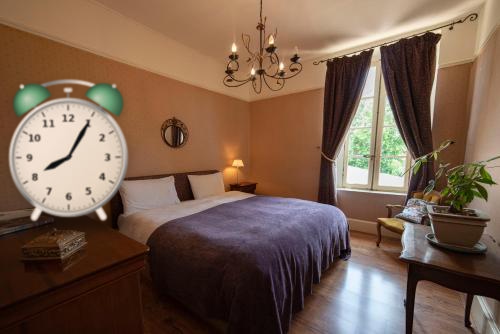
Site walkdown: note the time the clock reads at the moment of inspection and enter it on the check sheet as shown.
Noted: 8:05
